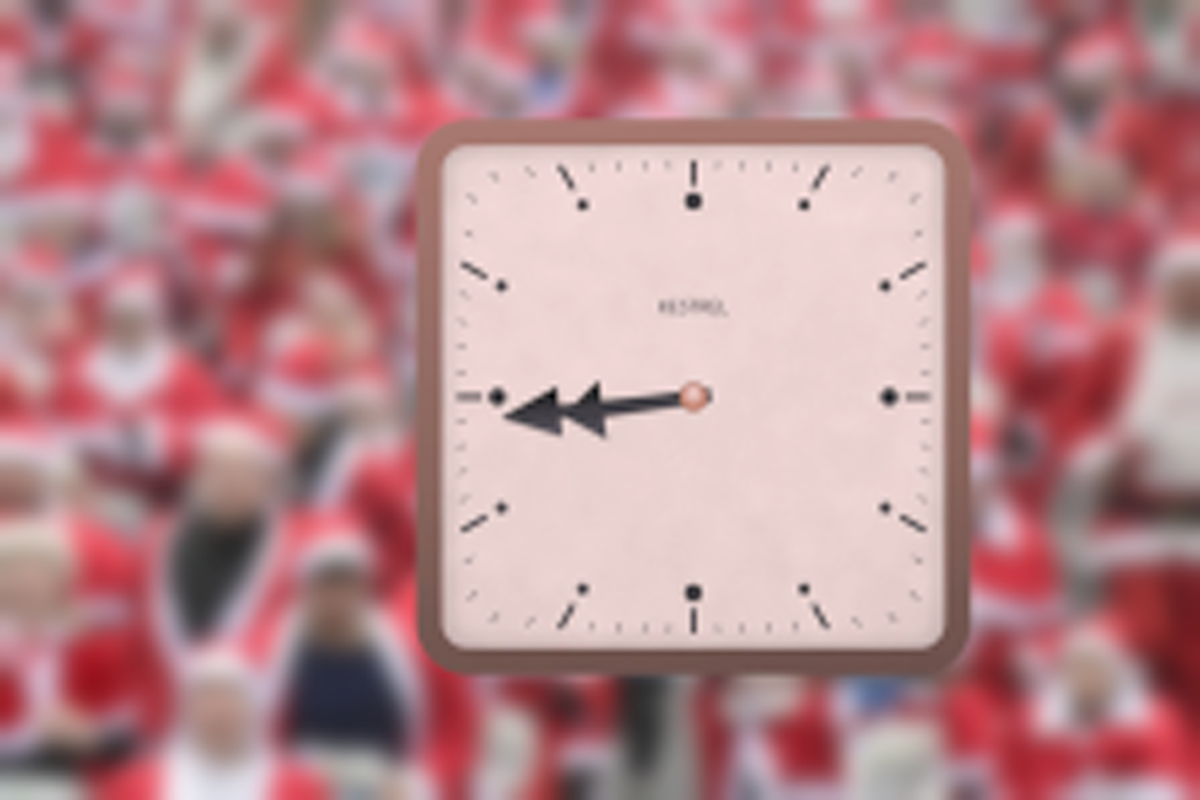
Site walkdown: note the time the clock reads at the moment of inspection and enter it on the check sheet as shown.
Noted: 8:44
